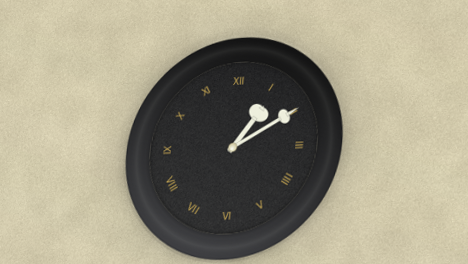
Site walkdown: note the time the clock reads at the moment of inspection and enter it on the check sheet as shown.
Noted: 1:10
